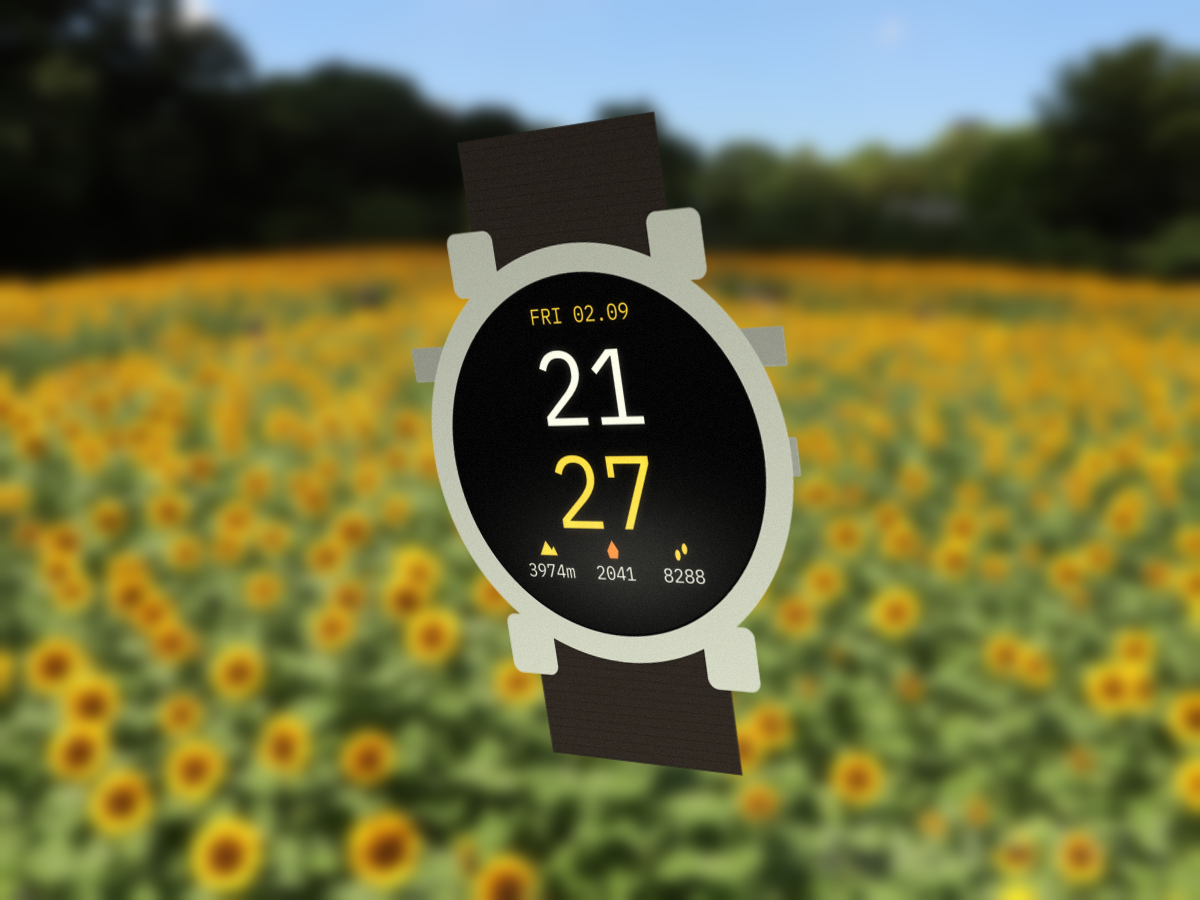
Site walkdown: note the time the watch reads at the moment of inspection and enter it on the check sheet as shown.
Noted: 21:27
